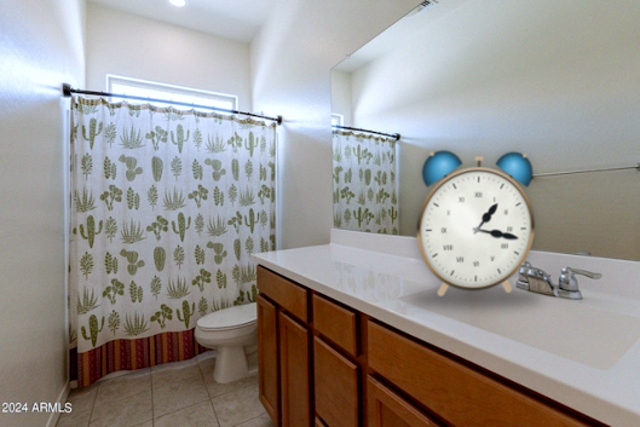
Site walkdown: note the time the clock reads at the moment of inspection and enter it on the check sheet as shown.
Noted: 1:17
